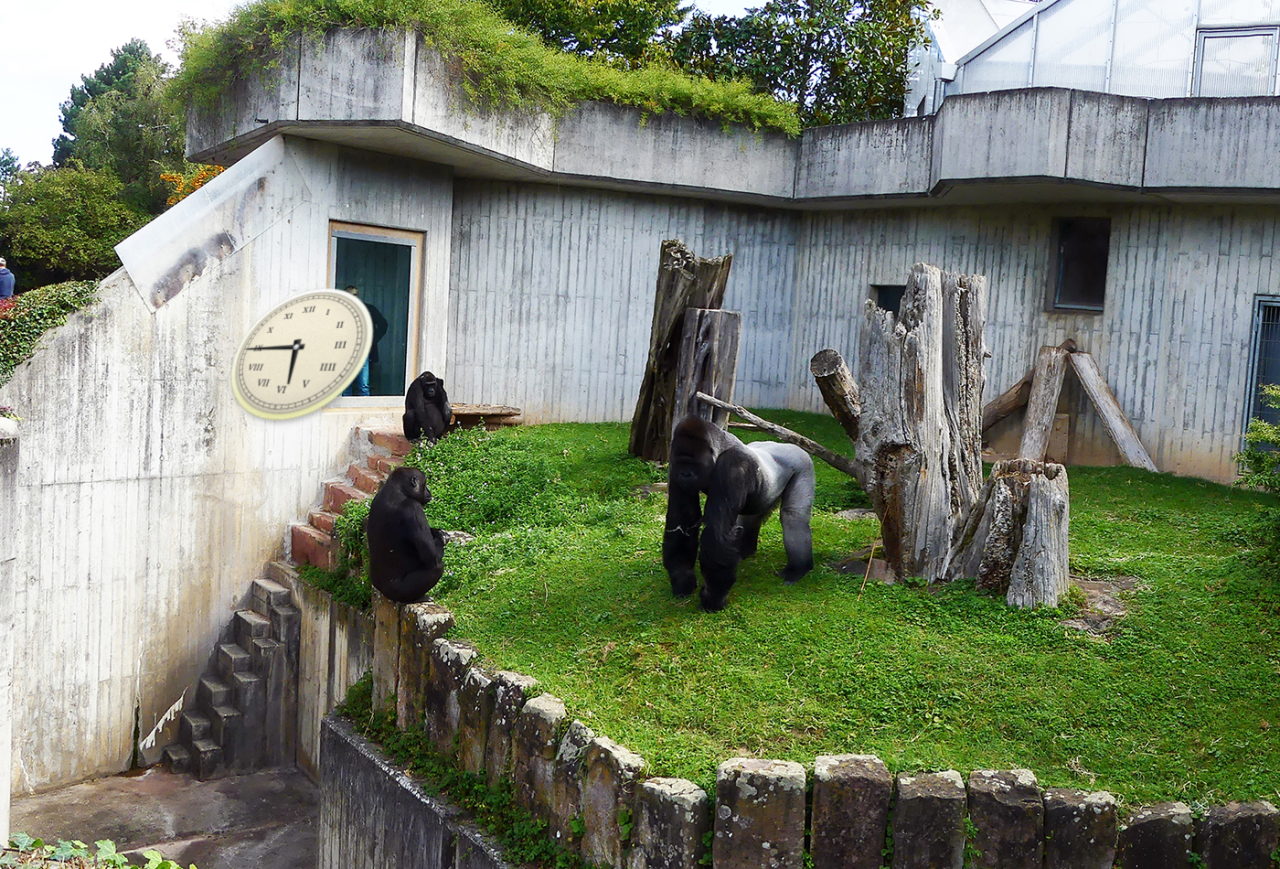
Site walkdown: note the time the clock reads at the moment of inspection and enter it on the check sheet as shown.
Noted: 5:45
